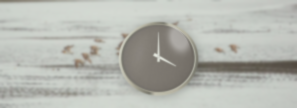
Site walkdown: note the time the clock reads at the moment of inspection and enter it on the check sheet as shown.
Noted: 4:00
